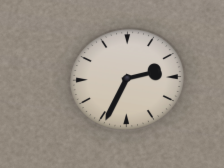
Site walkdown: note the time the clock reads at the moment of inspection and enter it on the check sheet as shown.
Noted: 2:34
